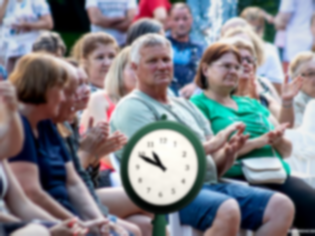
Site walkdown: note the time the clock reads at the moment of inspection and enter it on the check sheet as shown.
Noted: 10:49
